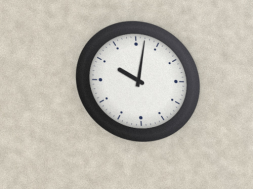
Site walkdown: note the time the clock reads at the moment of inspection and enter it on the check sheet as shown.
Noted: 10:02
